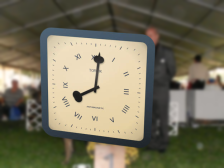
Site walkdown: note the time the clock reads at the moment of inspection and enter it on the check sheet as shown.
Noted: 8:01
